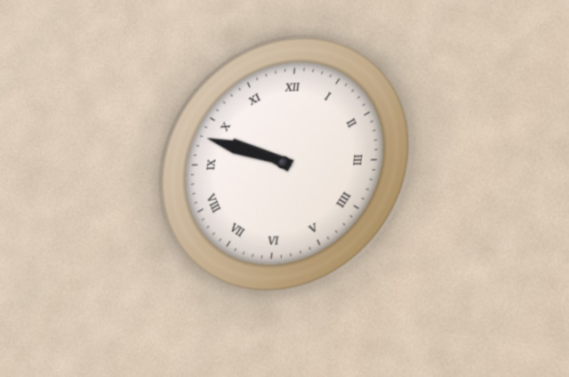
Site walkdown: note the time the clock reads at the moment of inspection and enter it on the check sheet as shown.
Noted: 9:48
